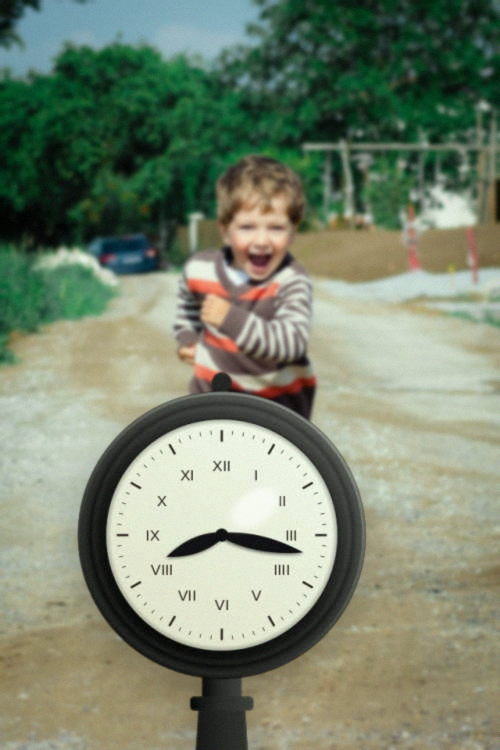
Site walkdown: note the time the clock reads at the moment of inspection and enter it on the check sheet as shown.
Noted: 8:17
